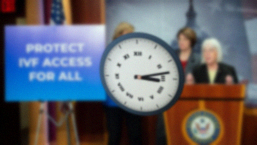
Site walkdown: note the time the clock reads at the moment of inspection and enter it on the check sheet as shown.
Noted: 3:13
